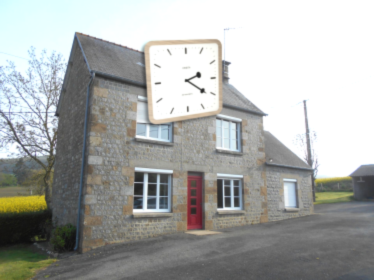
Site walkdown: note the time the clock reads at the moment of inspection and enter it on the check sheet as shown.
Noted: 2:21
